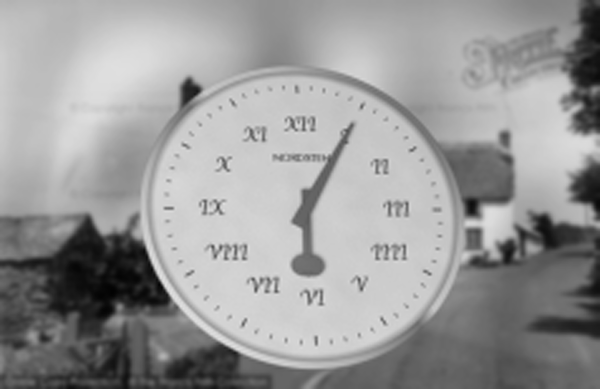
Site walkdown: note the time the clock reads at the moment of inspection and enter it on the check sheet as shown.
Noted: 6:05
